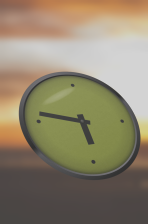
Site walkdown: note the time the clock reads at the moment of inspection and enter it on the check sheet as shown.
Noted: 5:47
